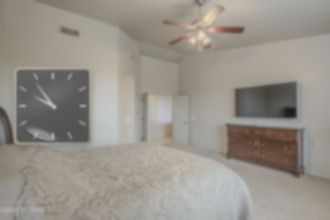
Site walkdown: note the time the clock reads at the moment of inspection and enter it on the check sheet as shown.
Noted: 9:54
